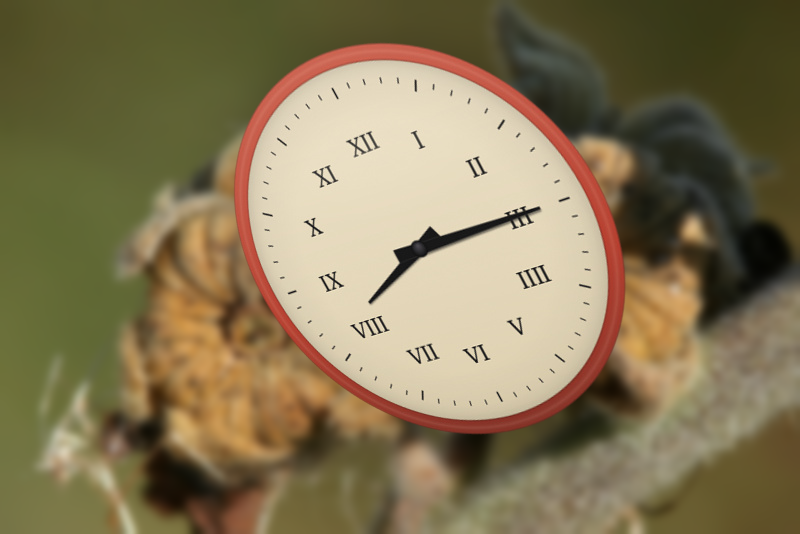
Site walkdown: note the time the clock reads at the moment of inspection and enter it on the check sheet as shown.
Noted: 8:15
